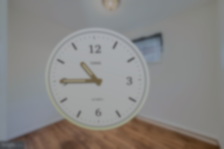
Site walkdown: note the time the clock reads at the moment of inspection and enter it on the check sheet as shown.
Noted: 10:45
